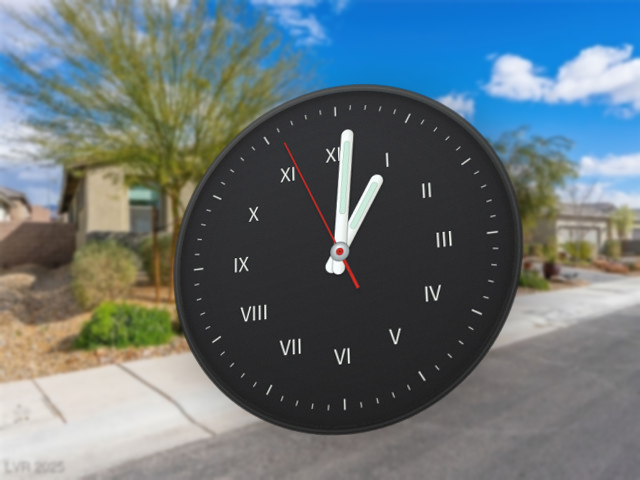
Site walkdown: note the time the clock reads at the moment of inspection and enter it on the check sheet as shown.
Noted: 1:00:56
